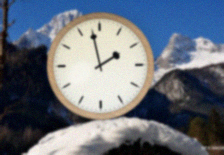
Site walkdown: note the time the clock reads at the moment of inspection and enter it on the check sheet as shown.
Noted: 1:58
